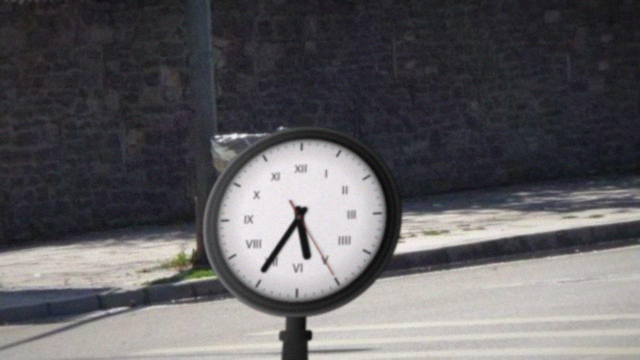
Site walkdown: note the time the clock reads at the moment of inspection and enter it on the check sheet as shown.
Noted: 5:35:25
